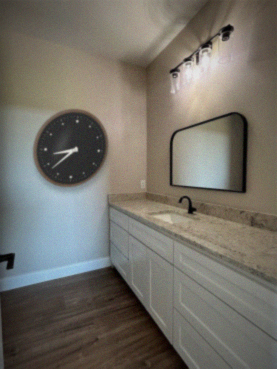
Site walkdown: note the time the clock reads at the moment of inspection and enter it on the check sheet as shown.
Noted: 8:38
